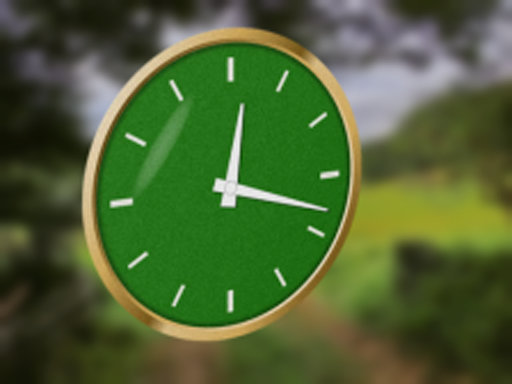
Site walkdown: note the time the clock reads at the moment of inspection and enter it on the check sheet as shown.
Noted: 12:18
